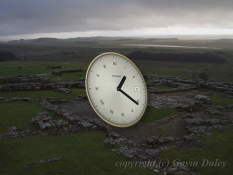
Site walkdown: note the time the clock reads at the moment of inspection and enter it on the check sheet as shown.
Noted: 1:21
